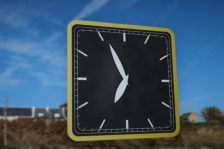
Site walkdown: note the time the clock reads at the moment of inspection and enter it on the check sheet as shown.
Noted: 6:56
